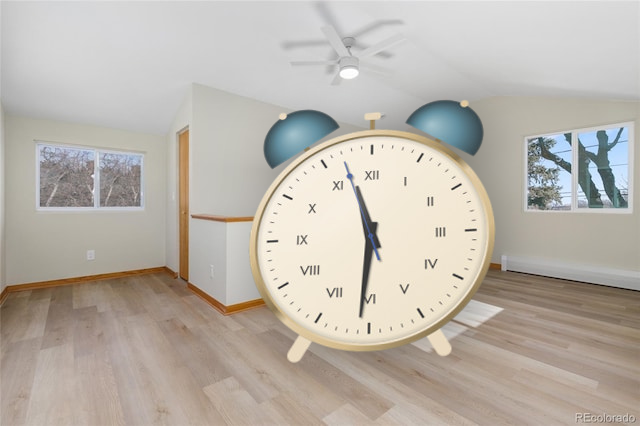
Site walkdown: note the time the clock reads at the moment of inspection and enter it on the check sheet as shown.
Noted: 11:30:57
